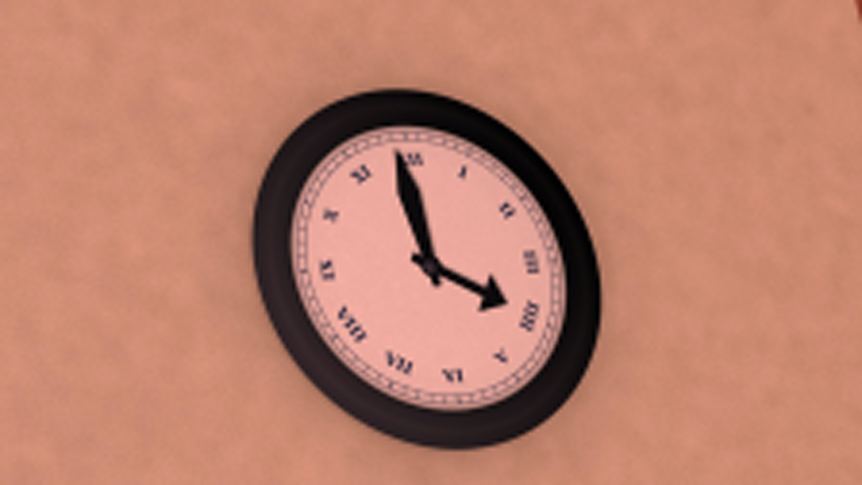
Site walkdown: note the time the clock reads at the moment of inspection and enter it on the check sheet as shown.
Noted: 3:59
